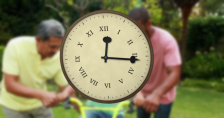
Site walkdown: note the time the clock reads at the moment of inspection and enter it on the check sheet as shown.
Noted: 12:16
